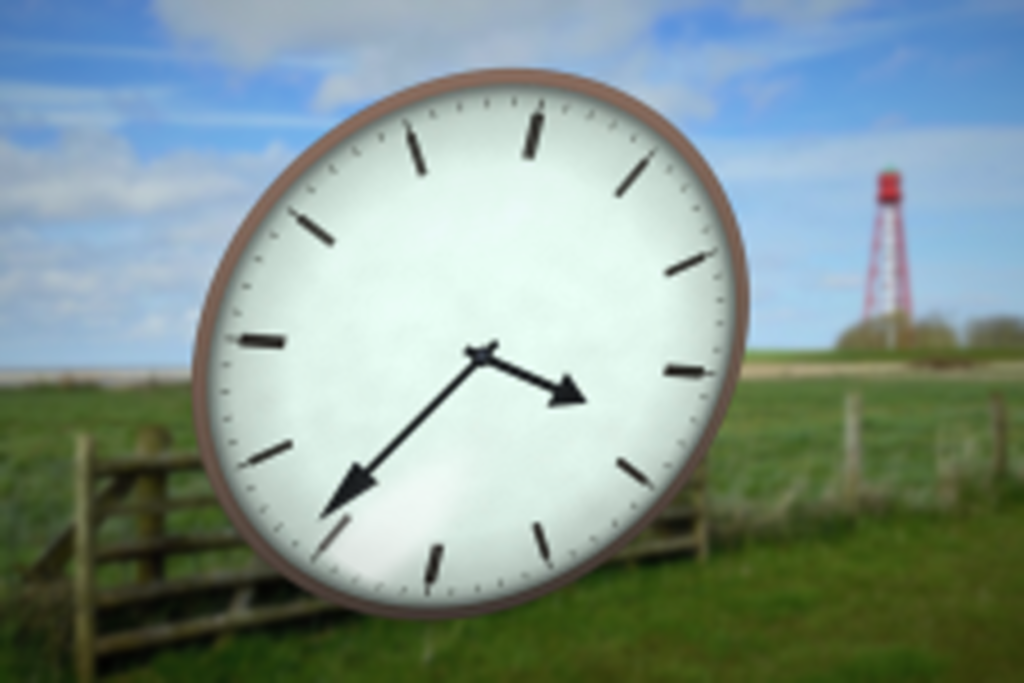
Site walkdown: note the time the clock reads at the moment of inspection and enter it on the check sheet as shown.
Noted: 3:36
